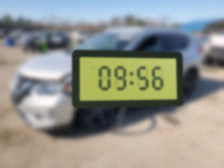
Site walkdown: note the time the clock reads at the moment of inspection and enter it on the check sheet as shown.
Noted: 9:56
